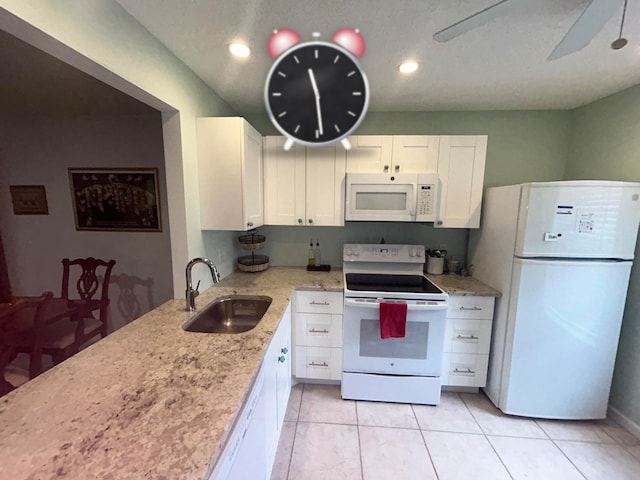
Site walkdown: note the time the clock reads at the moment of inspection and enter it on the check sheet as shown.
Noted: 11:29
